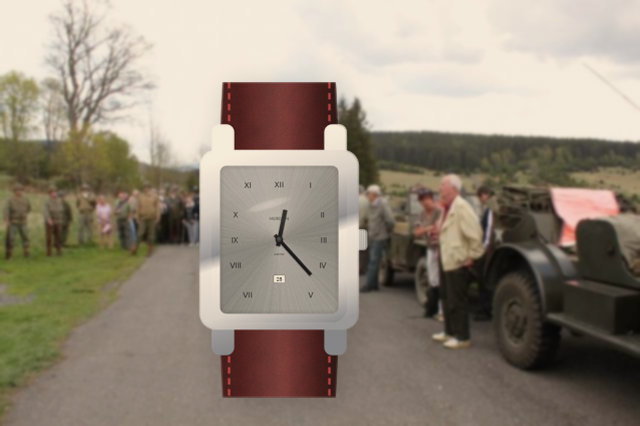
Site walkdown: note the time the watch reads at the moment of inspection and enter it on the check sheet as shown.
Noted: 12:23
